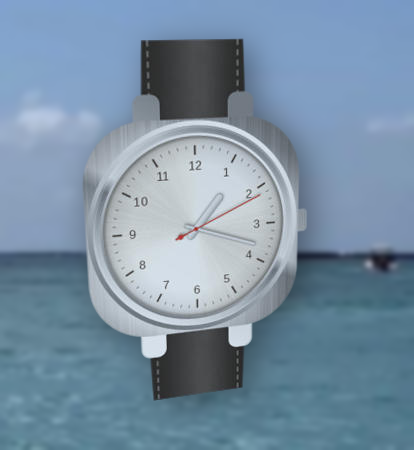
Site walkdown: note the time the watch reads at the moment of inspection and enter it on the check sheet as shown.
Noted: 1:18:11
